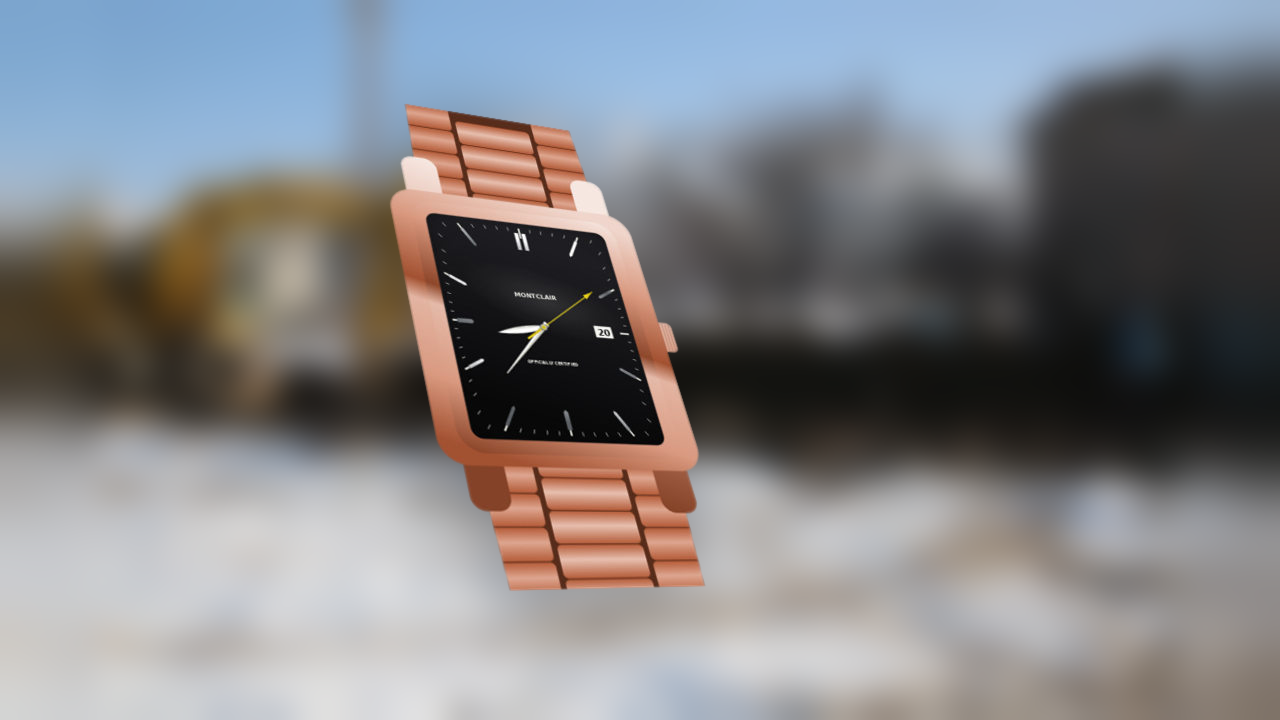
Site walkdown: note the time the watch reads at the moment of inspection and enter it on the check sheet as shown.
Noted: 8:37:09
